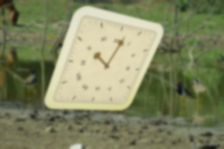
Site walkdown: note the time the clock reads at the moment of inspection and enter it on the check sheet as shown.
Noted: 10:02
